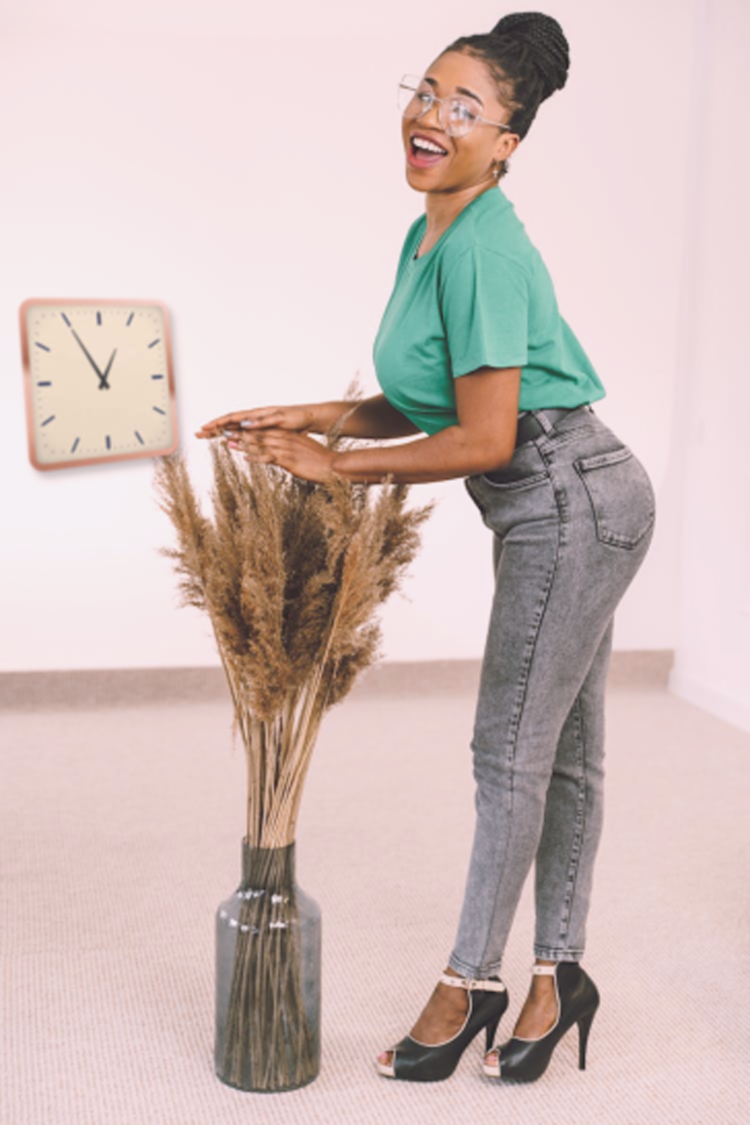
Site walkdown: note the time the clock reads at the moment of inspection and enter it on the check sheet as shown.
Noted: 12:55
